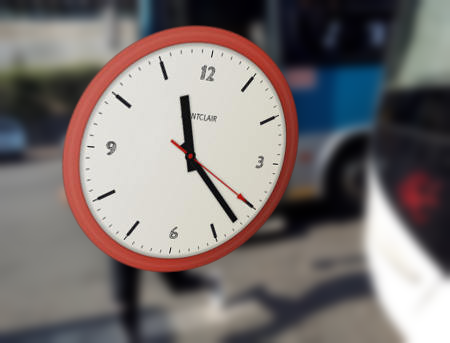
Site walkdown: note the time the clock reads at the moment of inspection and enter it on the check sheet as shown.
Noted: 11:22:20
